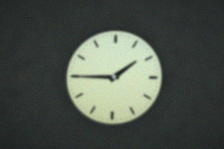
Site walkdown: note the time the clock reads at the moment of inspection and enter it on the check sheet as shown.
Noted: 1:45
